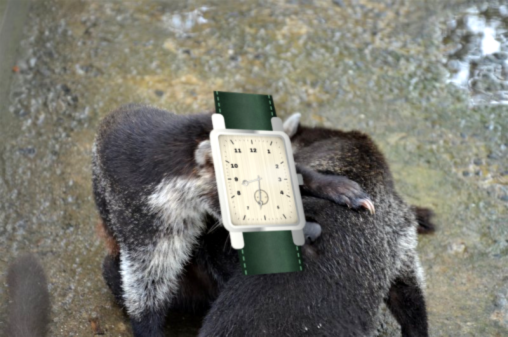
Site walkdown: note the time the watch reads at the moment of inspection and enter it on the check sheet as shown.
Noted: 8:31
